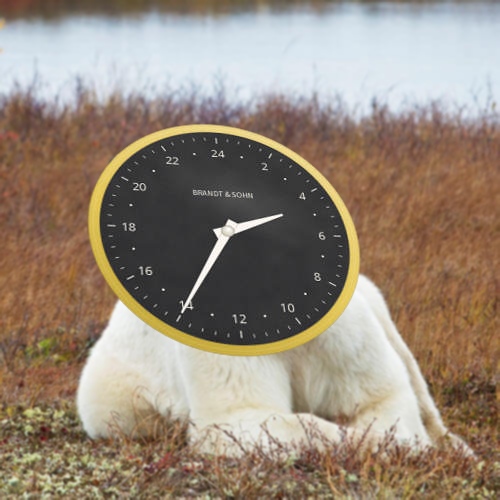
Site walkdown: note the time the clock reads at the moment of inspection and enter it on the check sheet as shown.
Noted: 4:35
